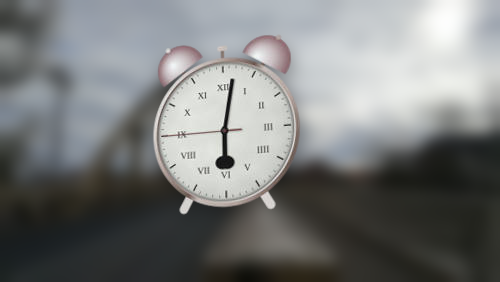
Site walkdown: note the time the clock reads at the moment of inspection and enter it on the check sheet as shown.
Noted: 6:01:45
